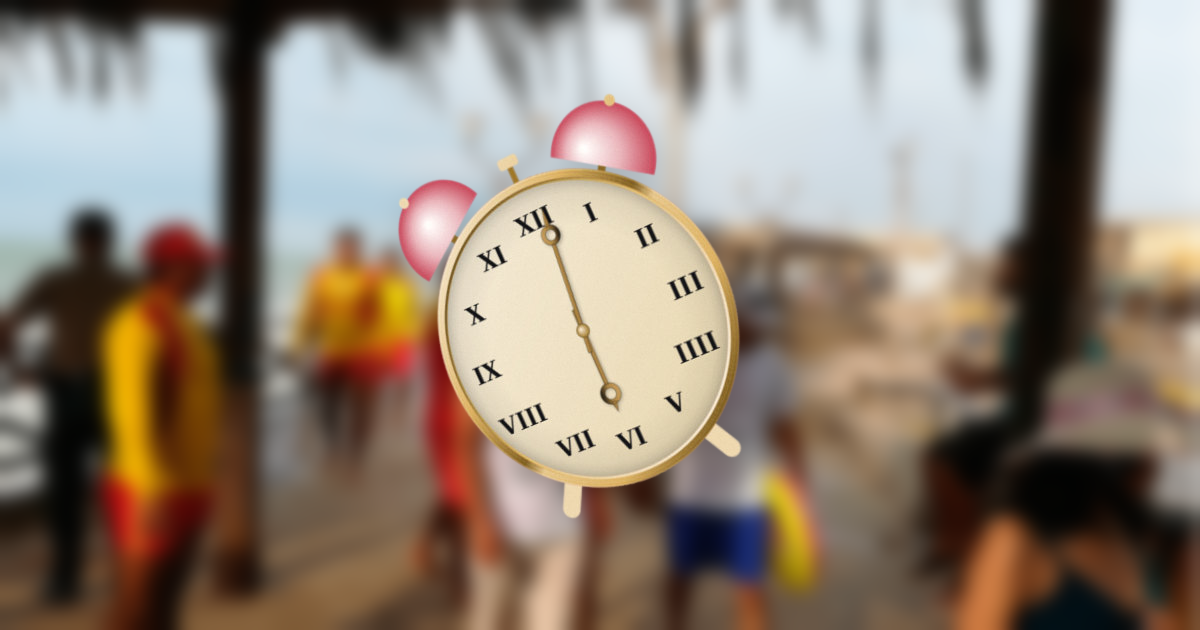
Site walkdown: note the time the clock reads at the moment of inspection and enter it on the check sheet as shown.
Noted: 6:01
